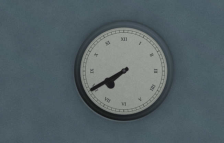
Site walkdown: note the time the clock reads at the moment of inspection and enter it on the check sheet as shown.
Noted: 7:40
